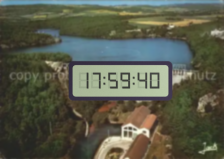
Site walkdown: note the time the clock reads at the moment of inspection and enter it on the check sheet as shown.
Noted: 17:59:40
